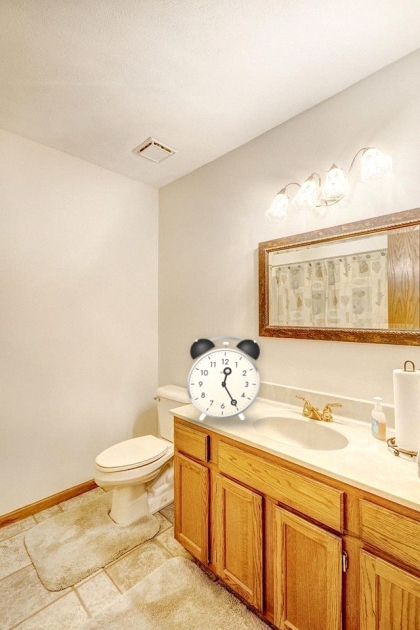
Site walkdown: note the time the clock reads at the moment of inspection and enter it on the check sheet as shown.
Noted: 12:25
